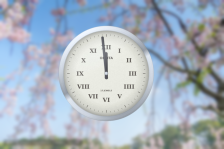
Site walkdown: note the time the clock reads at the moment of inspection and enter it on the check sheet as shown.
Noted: 11:59
